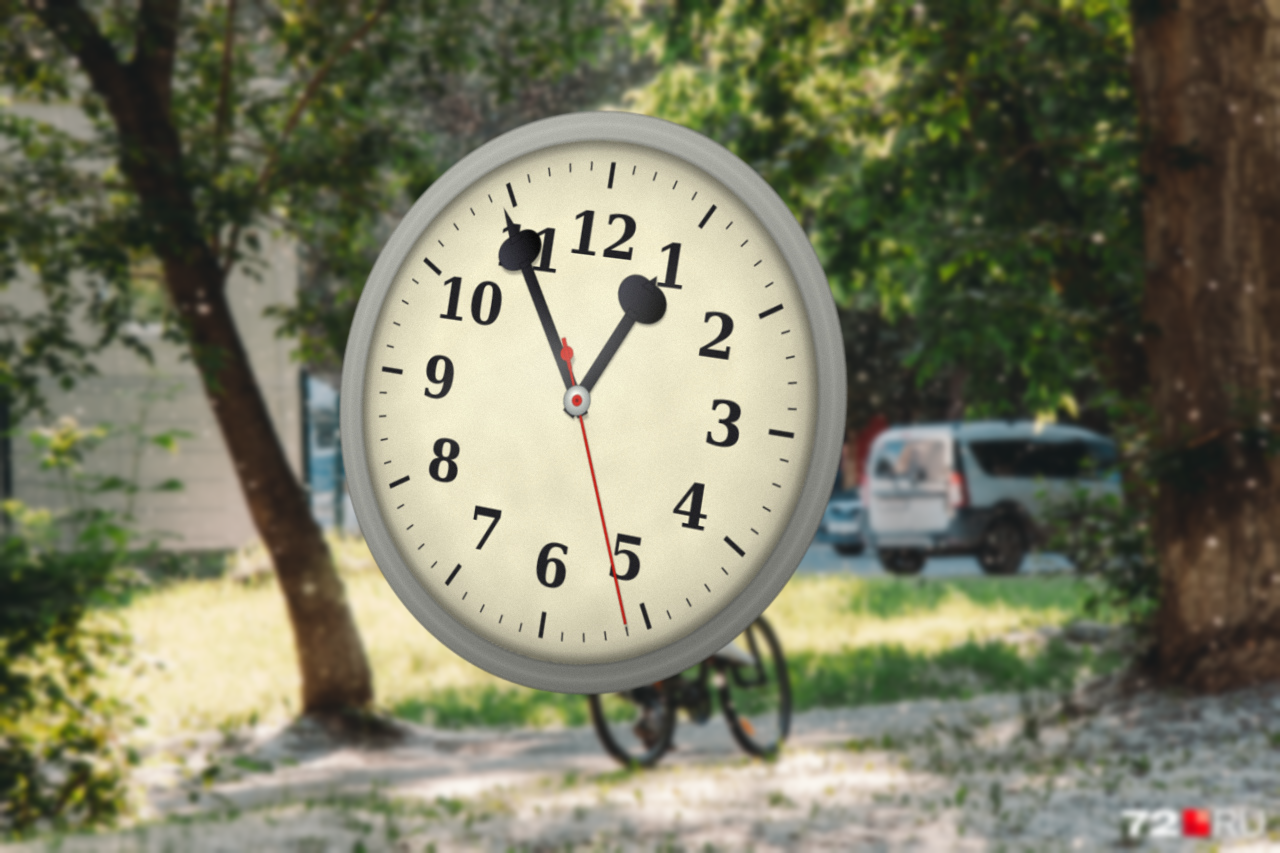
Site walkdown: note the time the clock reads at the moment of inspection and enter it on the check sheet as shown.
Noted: 12:54:26
